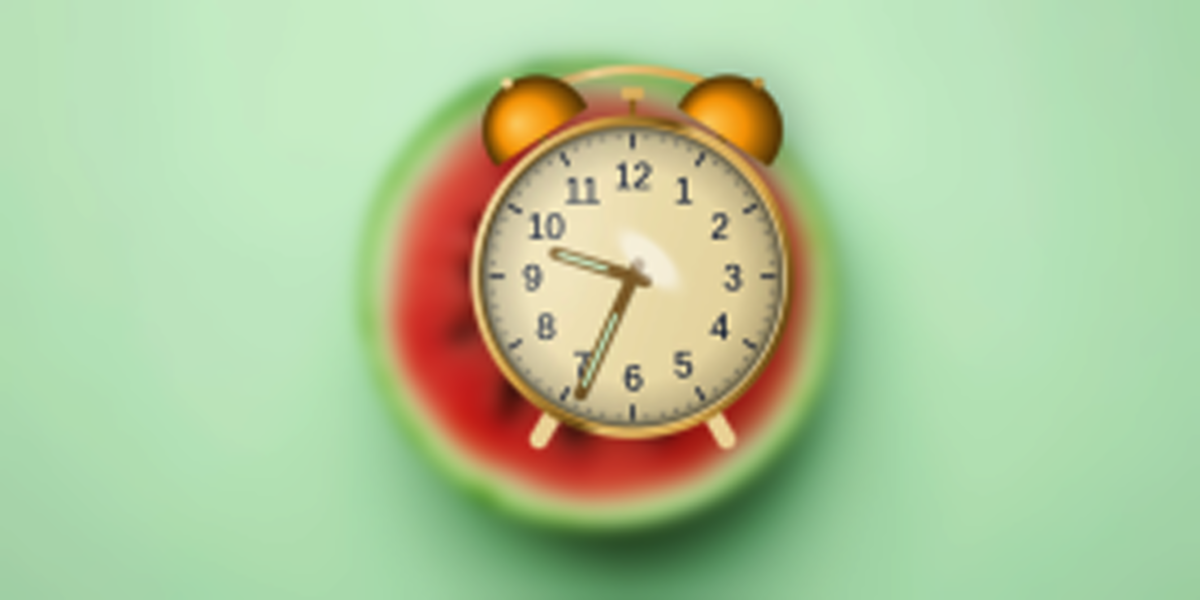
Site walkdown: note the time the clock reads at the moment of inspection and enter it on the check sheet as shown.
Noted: 9:34
